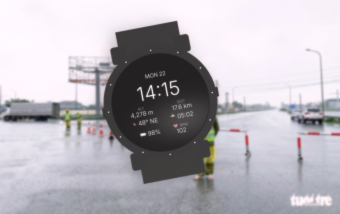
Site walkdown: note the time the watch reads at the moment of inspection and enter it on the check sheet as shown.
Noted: 14:15
